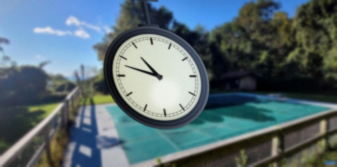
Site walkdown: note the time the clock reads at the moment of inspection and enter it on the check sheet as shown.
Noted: 10:48
